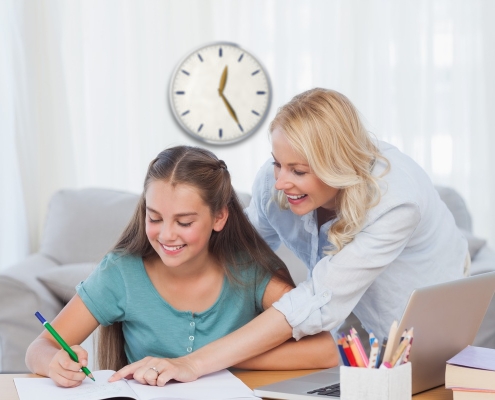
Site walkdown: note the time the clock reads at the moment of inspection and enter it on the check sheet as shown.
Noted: 12:25
